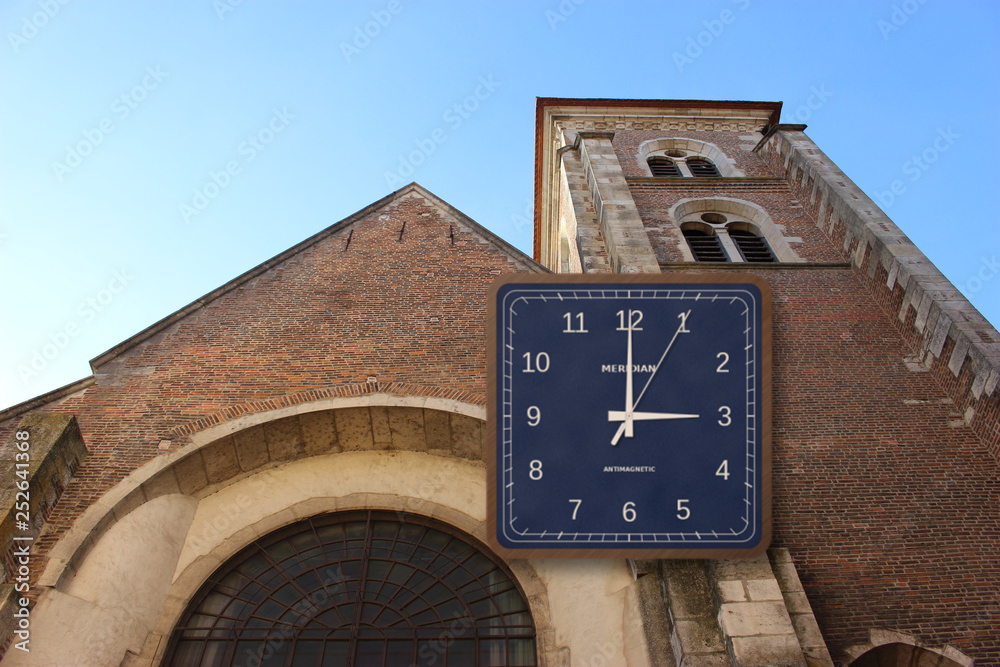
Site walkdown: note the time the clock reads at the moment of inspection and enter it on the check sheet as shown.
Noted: 3:00:05
